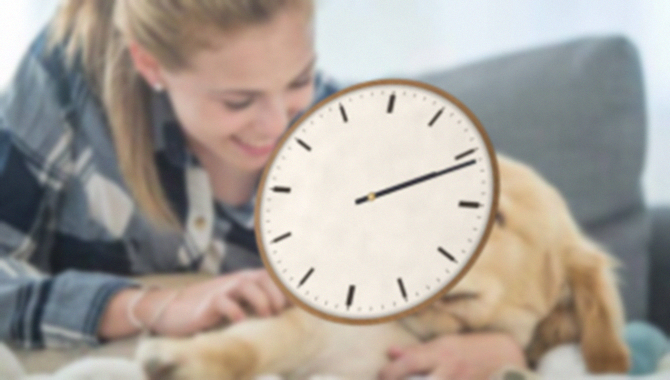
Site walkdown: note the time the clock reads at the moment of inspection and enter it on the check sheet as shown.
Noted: 2:11
